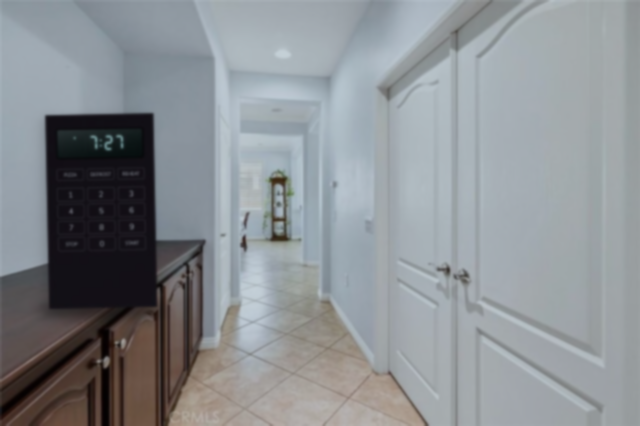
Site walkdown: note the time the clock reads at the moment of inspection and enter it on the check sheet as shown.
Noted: 7:27
